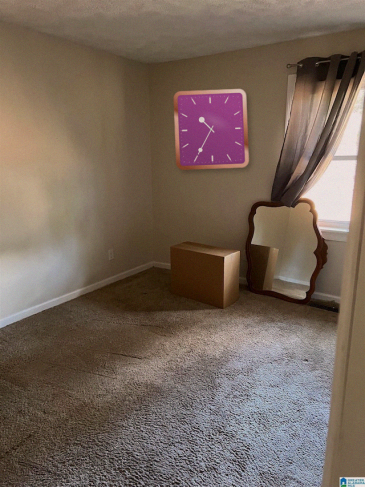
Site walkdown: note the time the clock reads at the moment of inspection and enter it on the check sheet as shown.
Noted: 10:35
